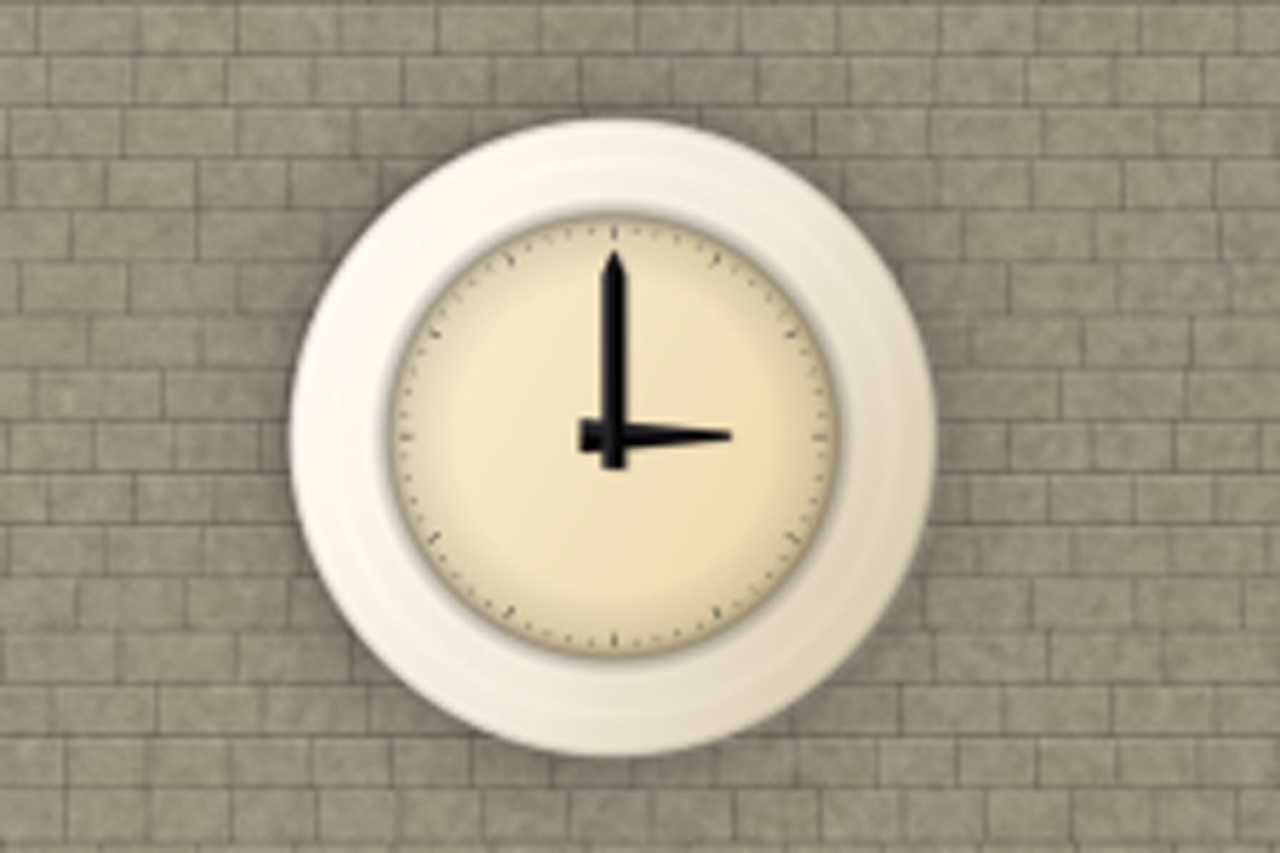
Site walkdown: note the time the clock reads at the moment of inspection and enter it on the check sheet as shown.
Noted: 3:00
